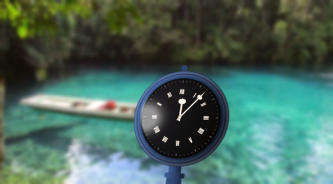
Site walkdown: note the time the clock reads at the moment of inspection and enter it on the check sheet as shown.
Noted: 12:07
